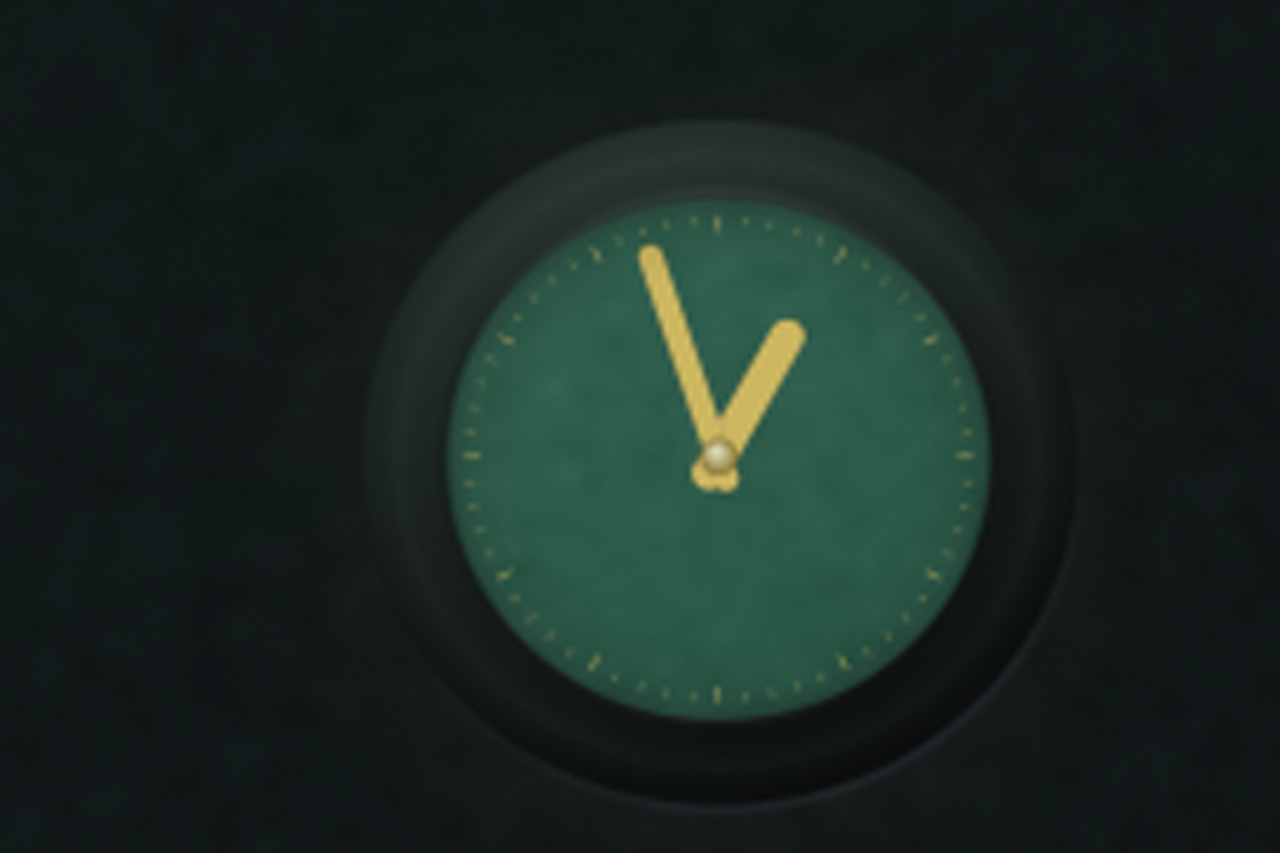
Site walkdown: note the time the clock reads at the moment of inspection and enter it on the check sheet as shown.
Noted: 12:57
